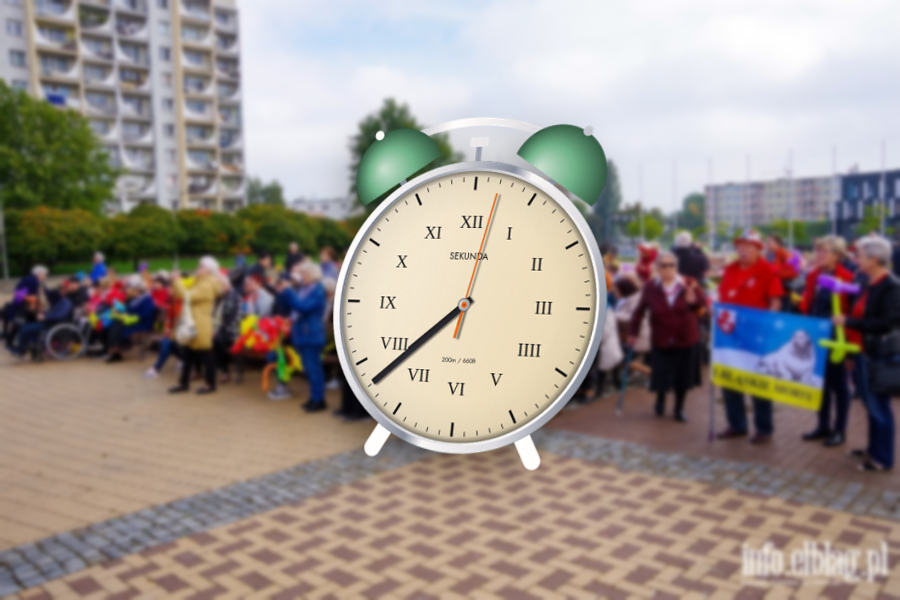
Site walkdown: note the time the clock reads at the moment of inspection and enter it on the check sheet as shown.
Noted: 7:38:02
